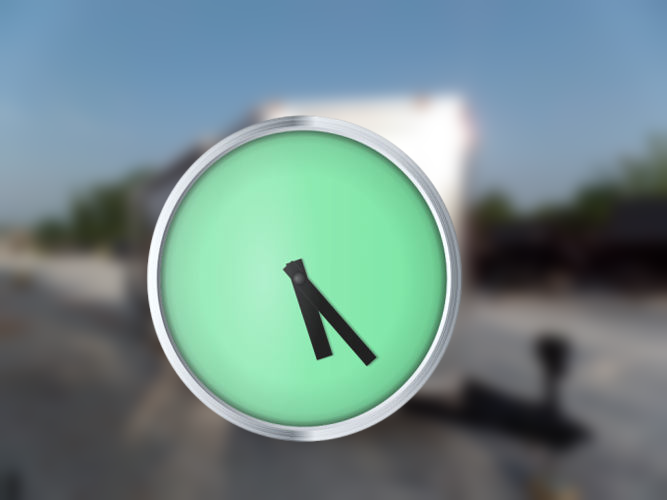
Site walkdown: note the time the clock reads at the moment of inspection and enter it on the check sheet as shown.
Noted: 5:23
